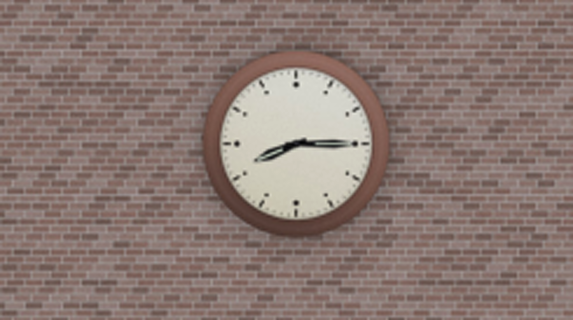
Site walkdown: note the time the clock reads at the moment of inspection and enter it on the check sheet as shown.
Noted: 8:15
